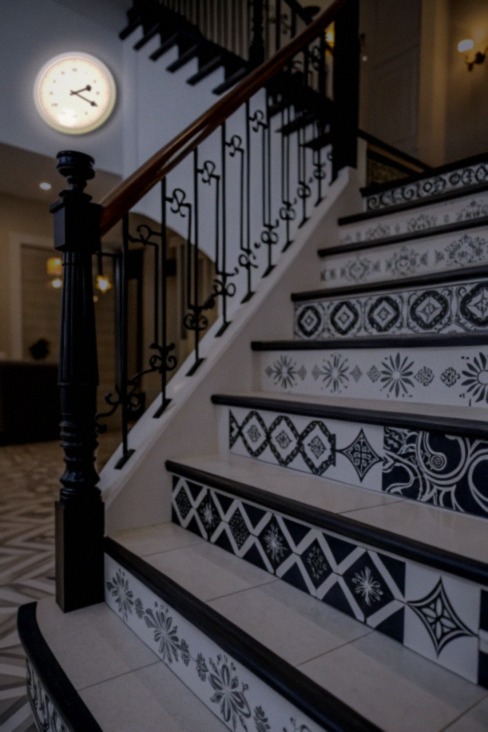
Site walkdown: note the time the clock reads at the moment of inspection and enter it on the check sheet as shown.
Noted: 2:20
